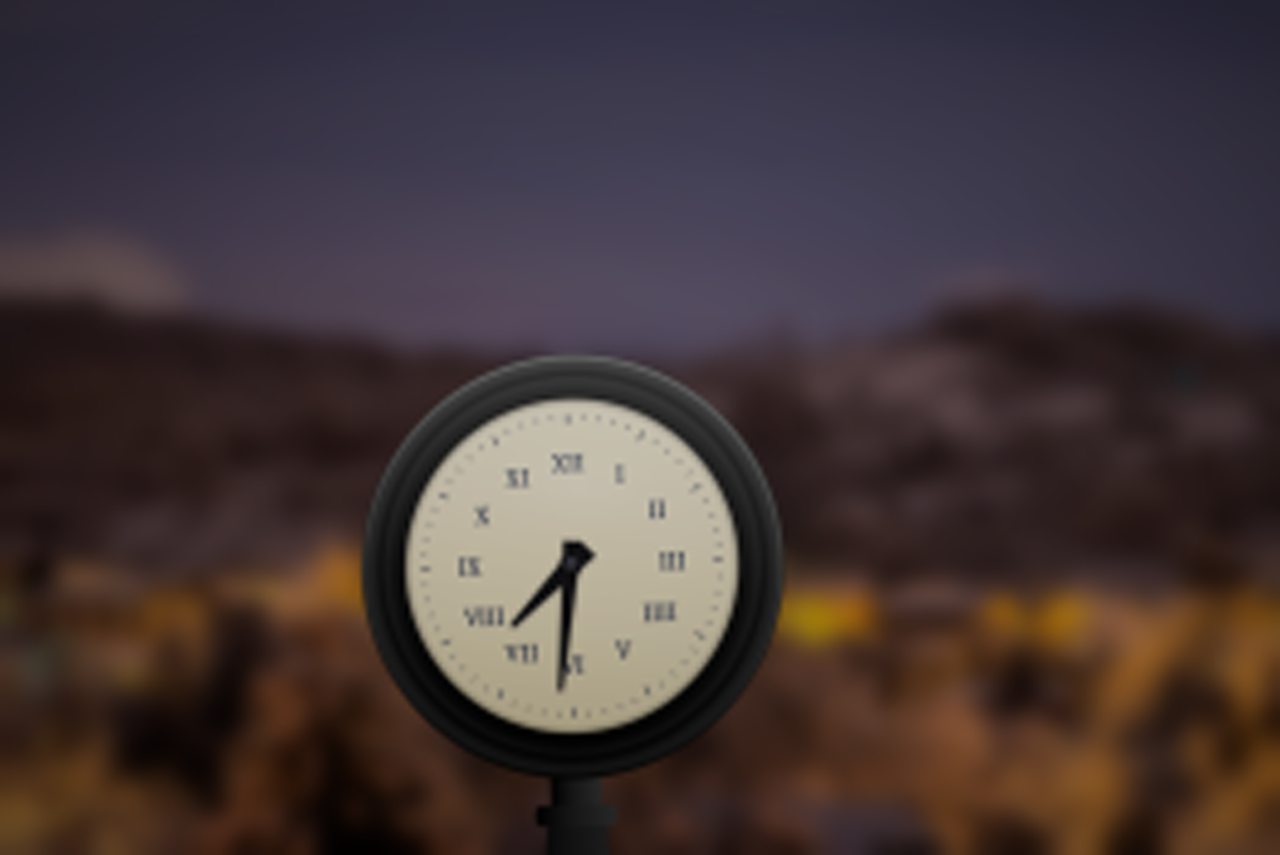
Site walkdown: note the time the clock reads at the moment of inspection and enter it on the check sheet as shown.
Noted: 7:31
